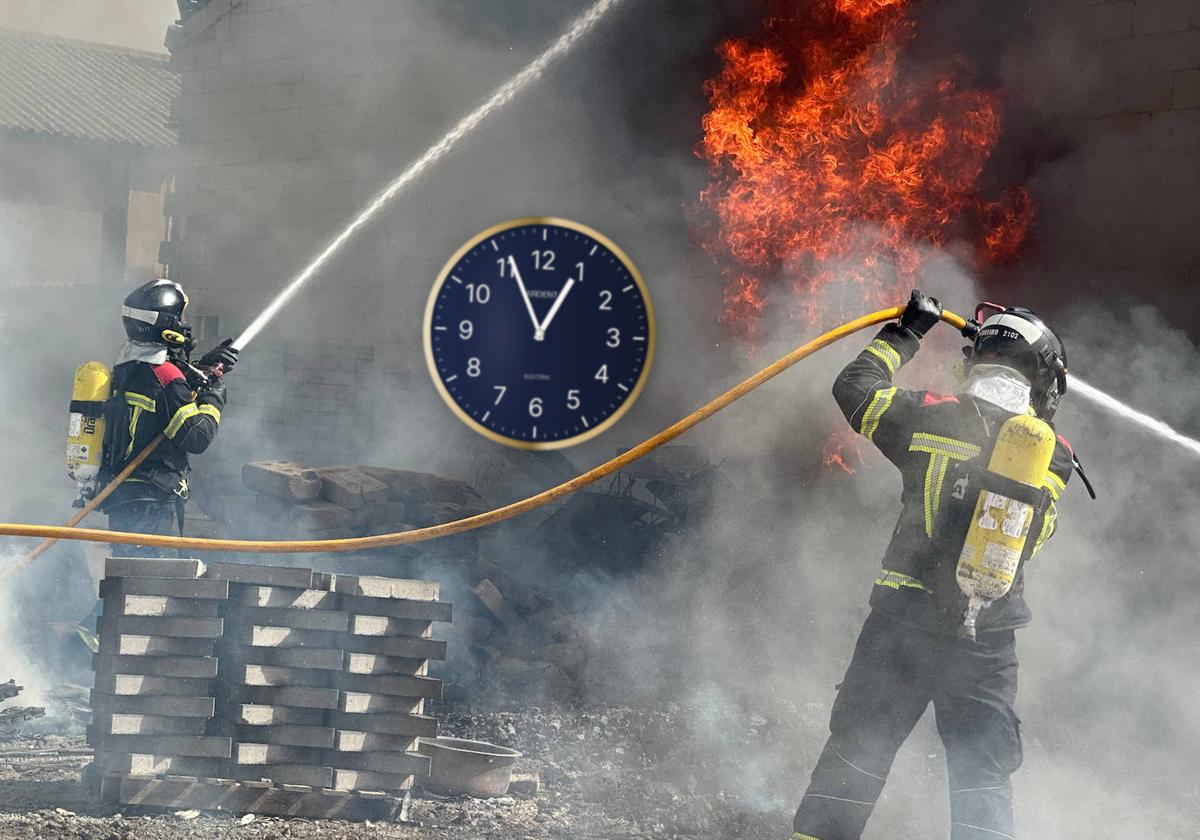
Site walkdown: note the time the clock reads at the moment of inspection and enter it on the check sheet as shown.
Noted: 12:56
